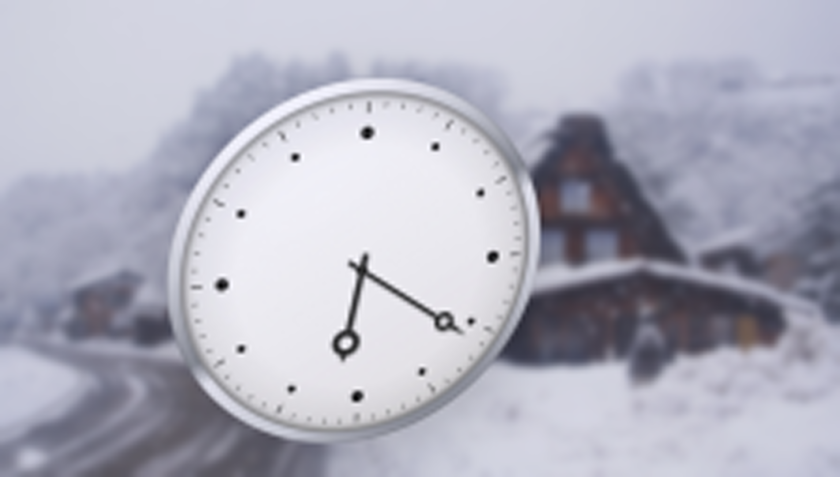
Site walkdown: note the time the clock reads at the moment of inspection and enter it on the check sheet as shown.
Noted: 6:21
